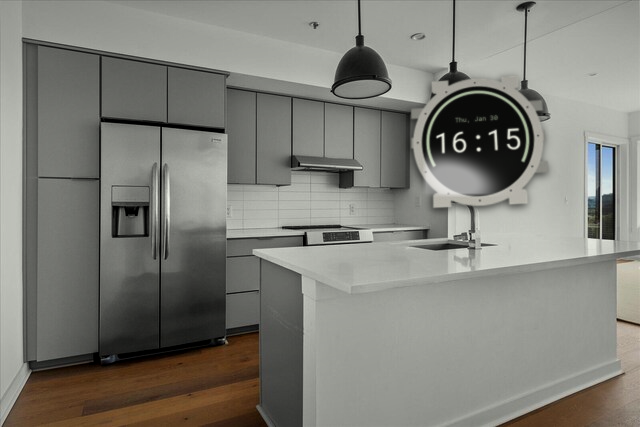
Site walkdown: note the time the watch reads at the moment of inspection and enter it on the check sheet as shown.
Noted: 16:15
